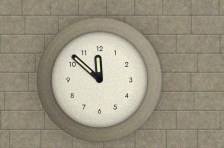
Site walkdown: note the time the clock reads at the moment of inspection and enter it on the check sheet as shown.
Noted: 11:52
